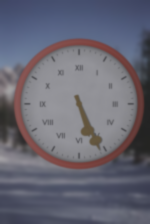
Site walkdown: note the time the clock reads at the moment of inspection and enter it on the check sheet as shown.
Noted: 5:26
